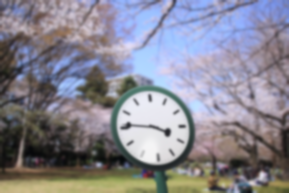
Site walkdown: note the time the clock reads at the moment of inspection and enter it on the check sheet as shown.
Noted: 3:46
